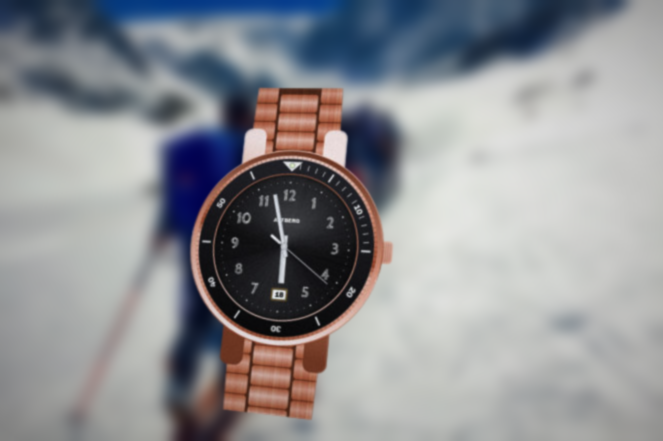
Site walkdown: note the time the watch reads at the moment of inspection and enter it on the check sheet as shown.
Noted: 5:57:21
